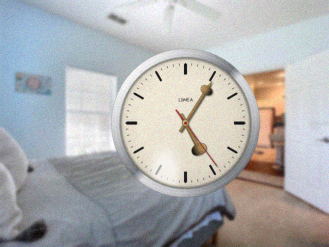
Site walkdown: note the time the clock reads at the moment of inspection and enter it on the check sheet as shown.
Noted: 5:05:24
